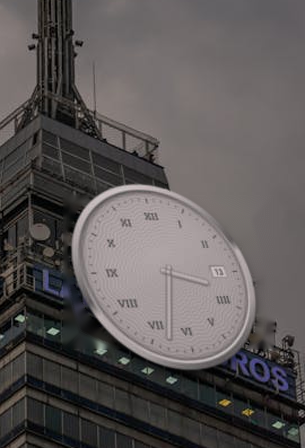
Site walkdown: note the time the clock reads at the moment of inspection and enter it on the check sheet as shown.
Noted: 3:33
